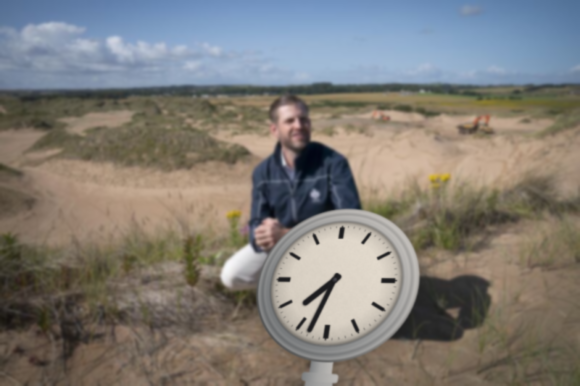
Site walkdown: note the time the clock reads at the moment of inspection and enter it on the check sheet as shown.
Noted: 7:33
